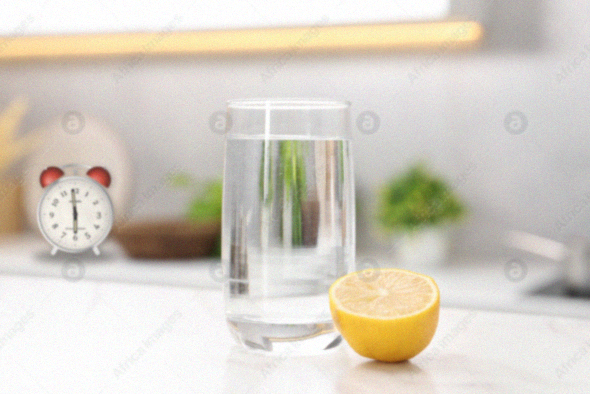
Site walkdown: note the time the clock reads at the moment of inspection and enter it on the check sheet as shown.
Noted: 5:59
